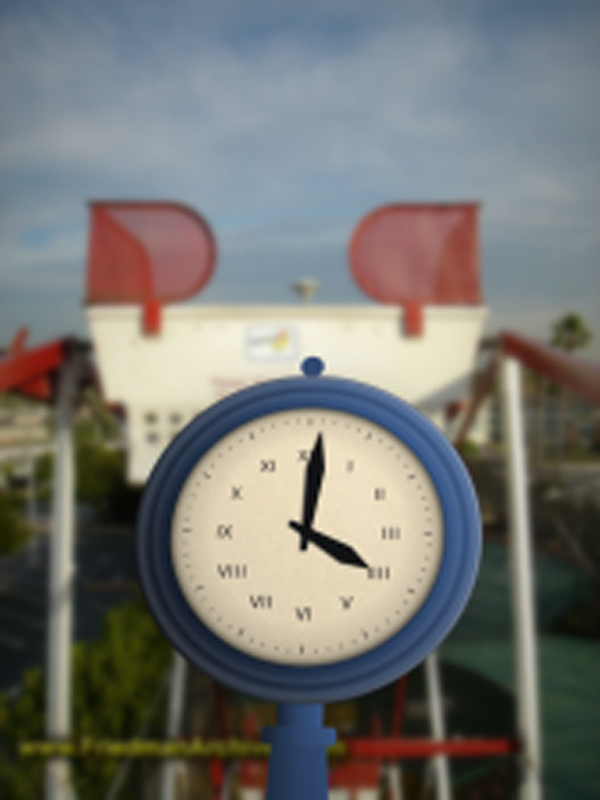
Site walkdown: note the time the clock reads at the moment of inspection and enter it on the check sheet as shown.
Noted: 4:01
